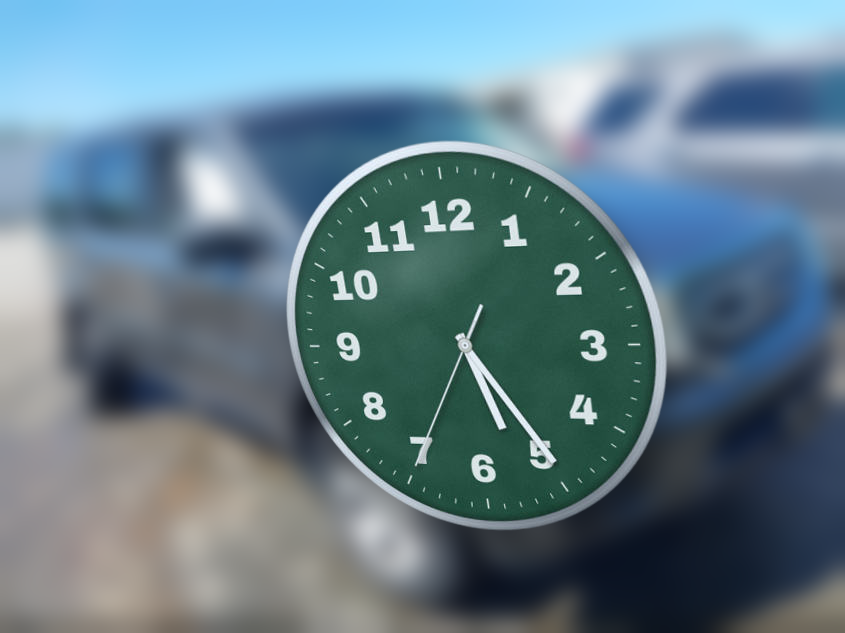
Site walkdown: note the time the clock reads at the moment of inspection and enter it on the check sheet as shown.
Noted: 5:24:35
